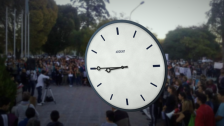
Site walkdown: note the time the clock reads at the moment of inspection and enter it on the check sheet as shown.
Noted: 8:45
